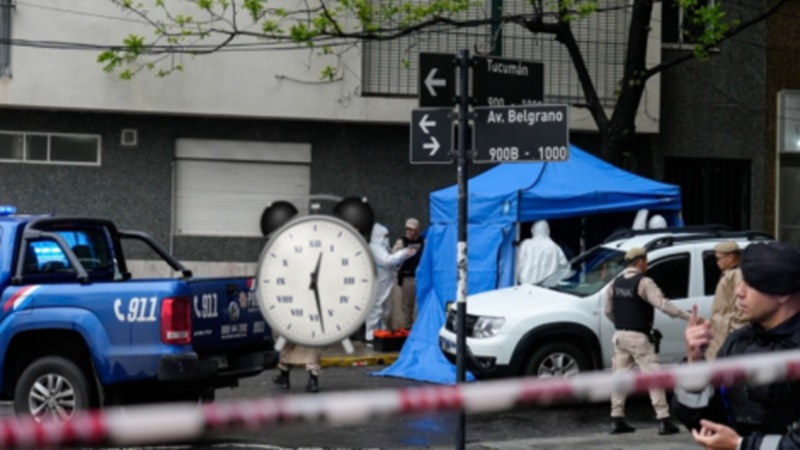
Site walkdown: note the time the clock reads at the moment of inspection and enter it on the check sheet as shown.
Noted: 12:28
